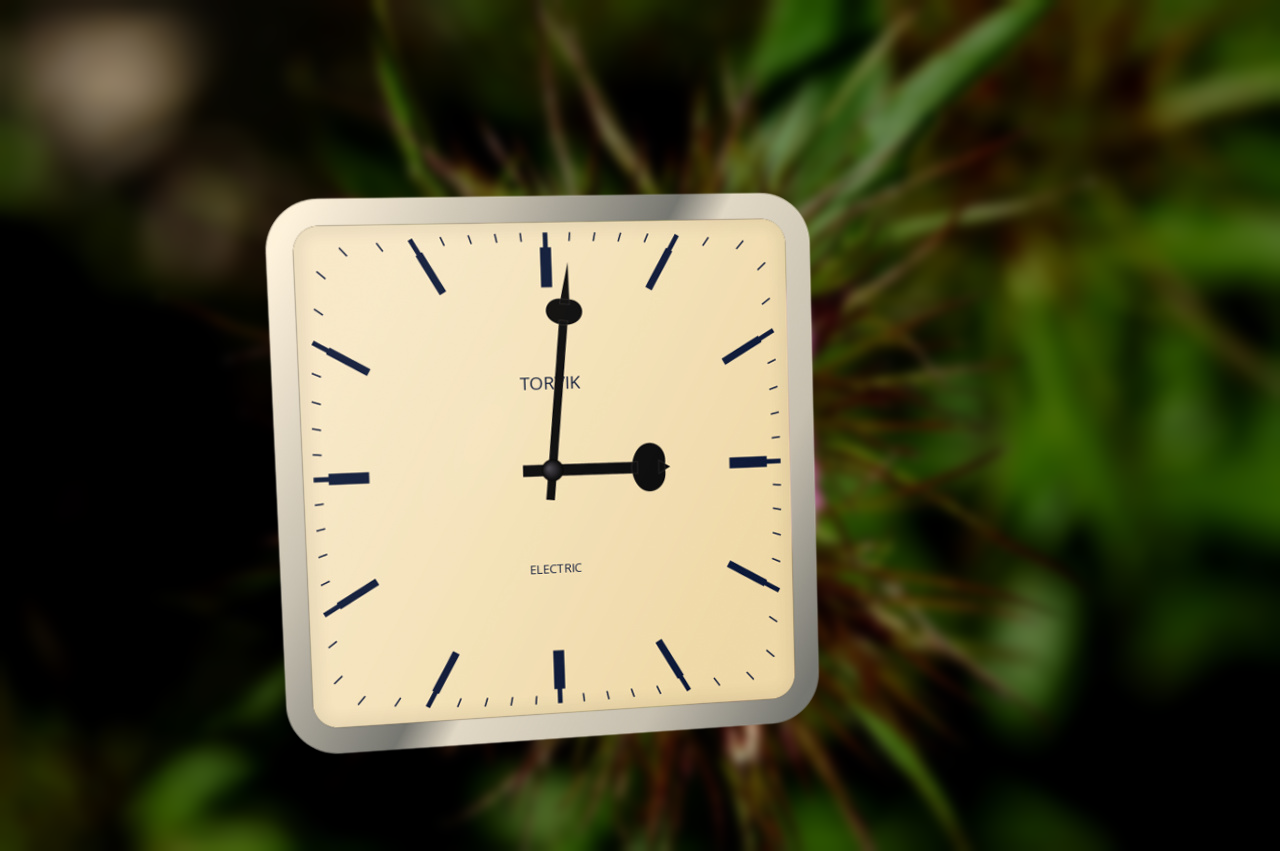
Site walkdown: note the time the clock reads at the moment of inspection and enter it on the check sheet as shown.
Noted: 3:01
